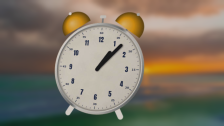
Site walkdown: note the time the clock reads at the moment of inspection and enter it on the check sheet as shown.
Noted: 1:07
